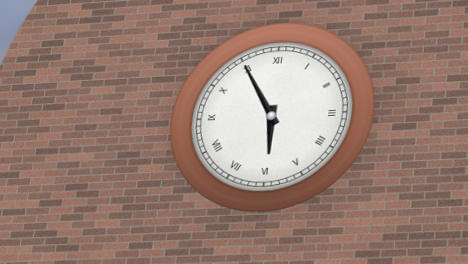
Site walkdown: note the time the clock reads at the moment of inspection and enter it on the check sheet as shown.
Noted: 5:55
